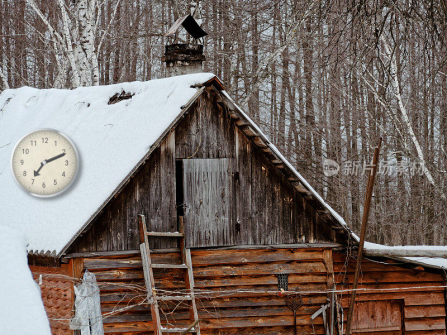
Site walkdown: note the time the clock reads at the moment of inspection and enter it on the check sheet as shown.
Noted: 7:11
